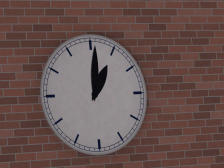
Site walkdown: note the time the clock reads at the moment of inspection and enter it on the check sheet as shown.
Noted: 1:01
